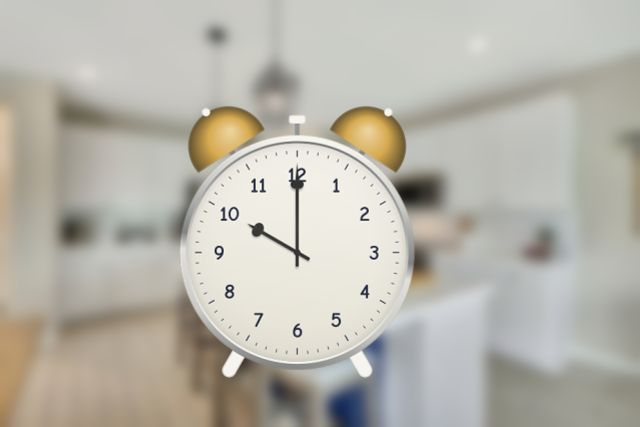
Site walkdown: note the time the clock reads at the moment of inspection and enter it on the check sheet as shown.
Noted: 10:00
